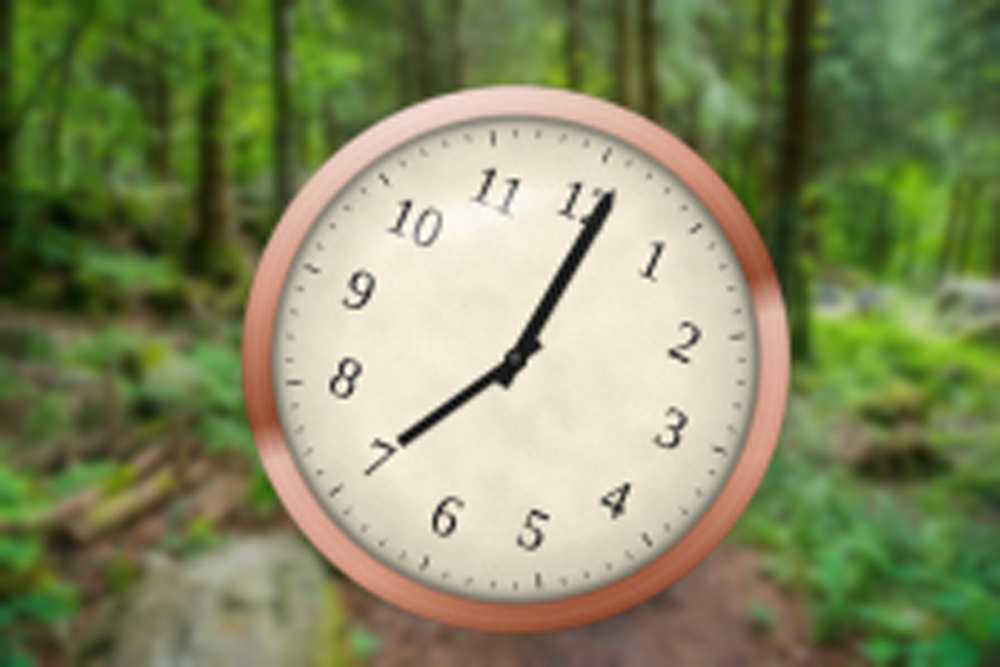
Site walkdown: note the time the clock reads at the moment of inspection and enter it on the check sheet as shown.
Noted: 7:01
